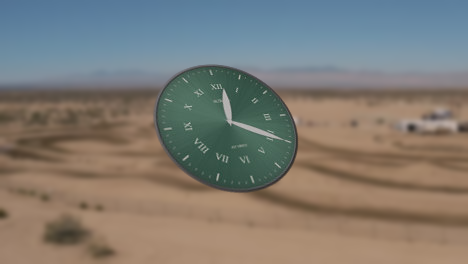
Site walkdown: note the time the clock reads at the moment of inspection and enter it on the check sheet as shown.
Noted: 12:20
